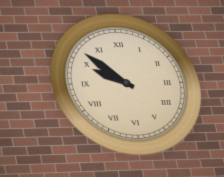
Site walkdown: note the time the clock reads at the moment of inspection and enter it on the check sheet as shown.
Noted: 9:52
